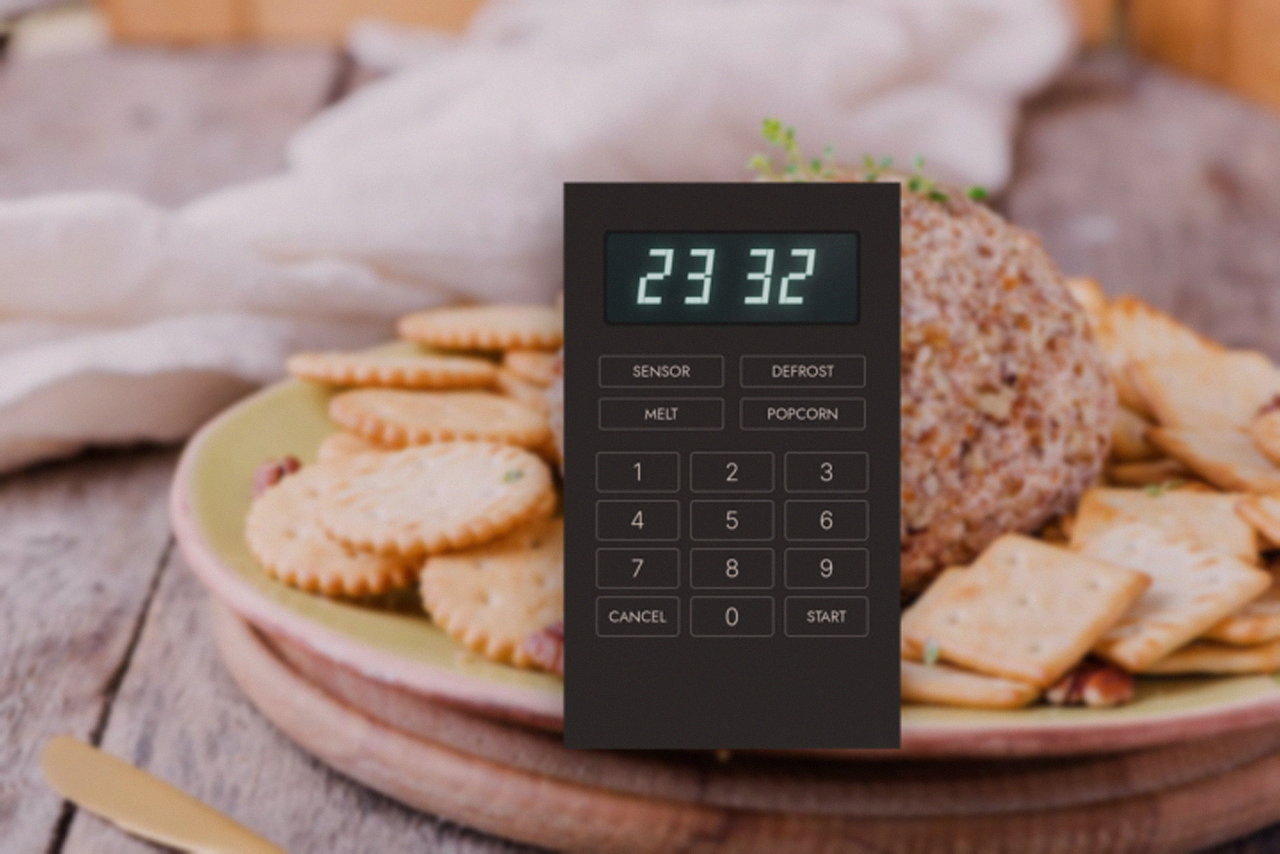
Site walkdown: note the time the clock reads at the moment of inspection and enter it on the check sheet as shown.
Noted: 23:32
